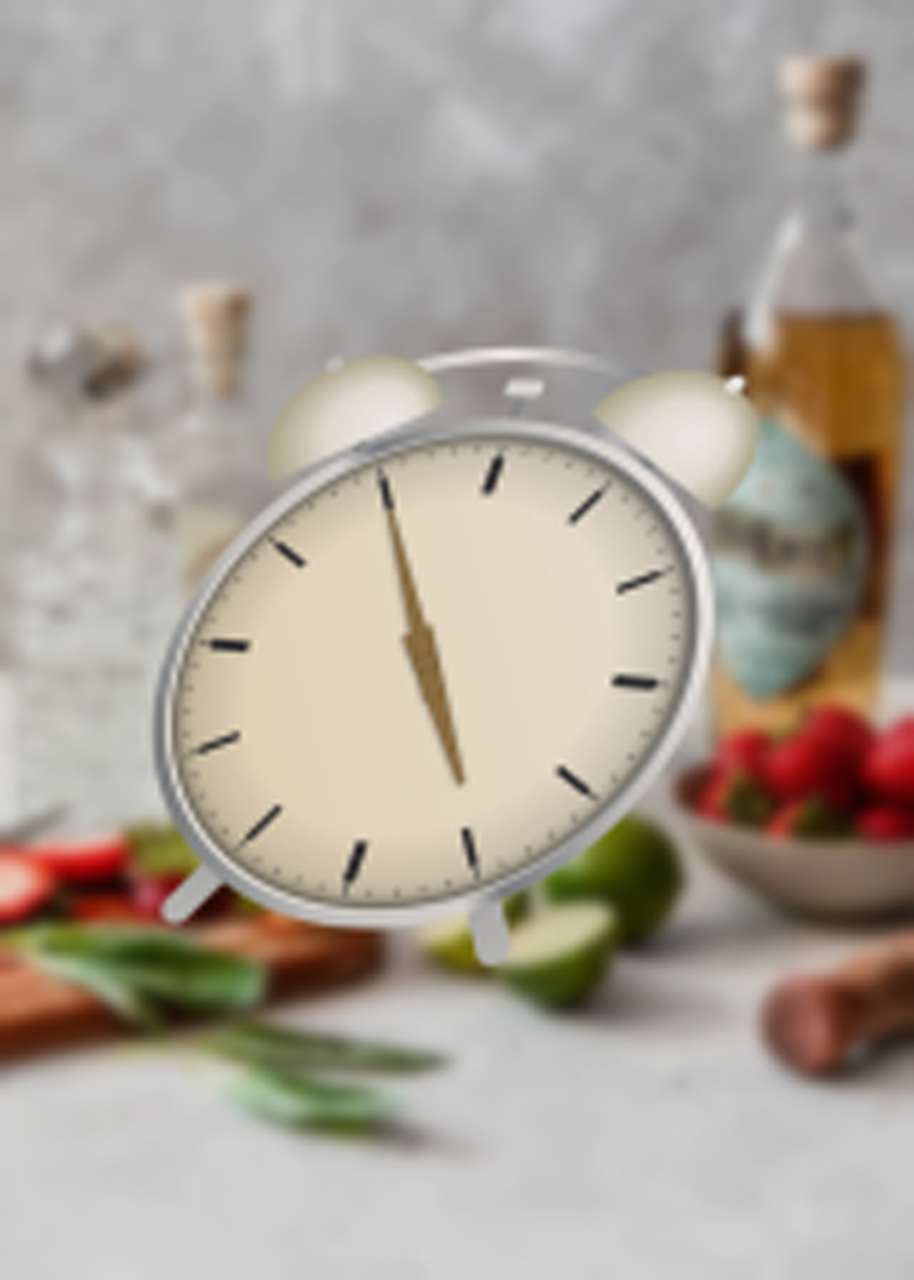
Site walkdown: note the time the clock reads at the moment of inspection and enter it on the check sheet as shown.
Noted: 4:55
